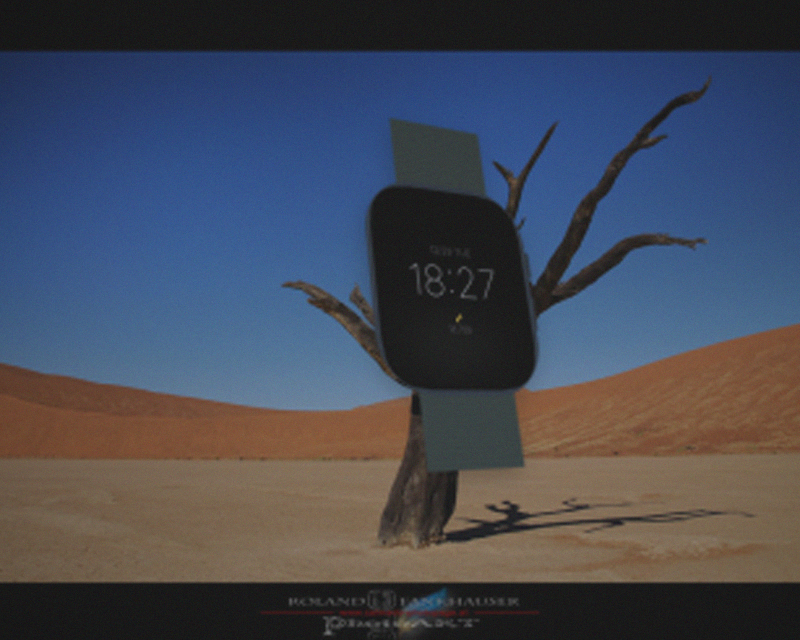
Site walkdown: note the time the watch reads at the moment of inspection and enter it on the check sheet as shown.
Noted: 18:27
